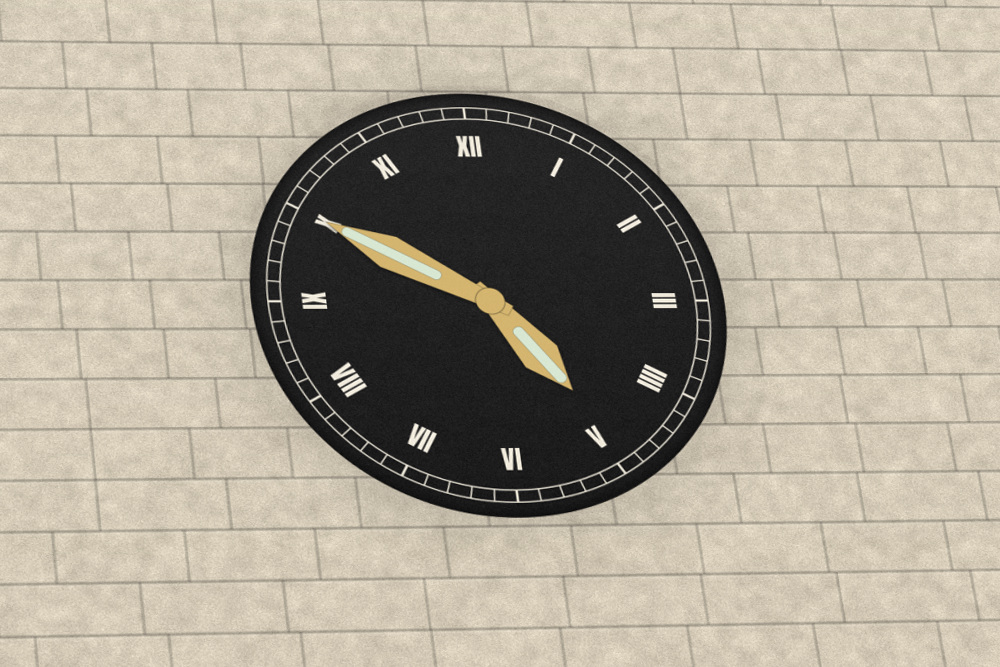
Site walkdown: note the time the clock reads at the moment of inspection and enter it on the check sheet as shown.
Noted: 4:50
